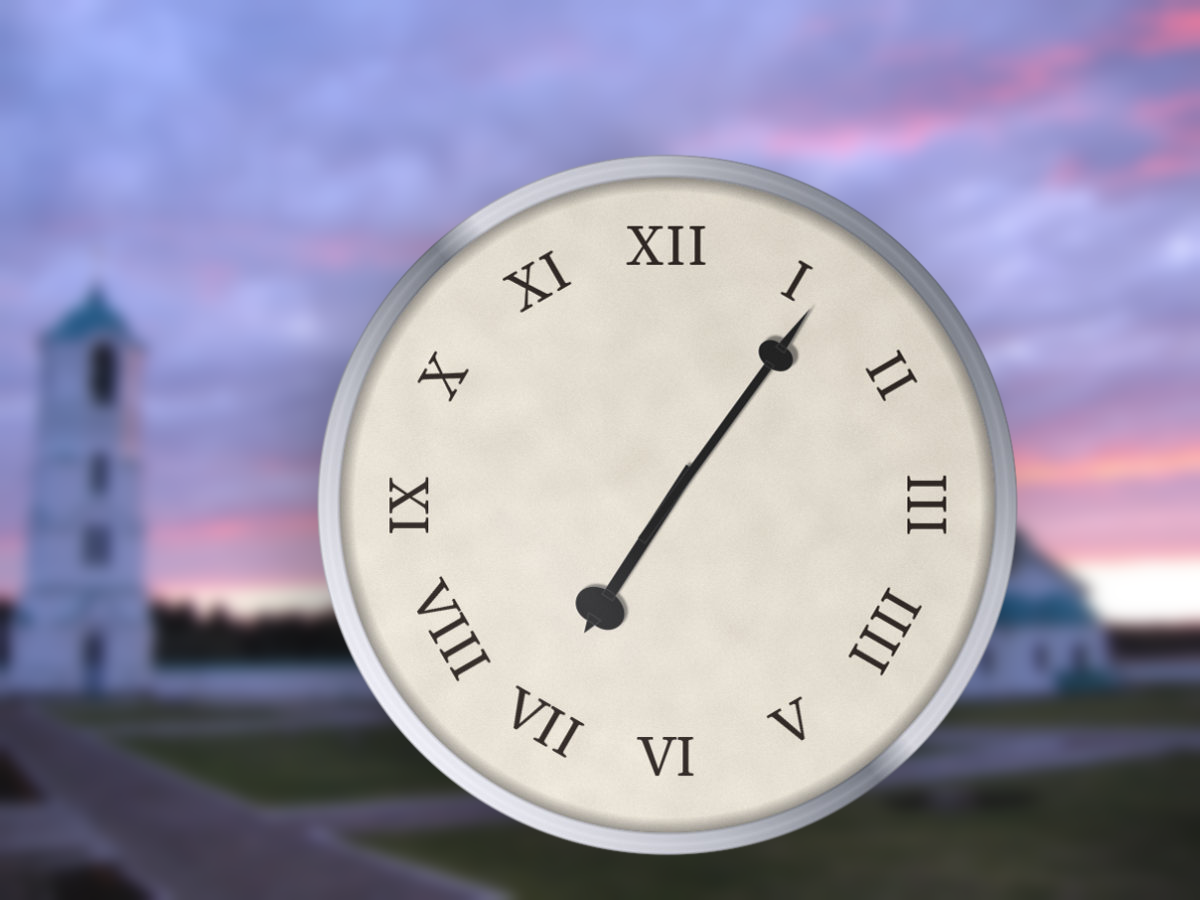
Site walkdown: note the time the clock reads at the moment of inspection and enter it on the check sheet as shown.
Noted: 7:06
